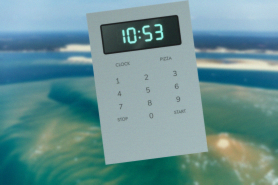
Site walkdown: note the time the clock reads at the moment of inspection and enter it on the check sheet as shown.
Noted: 10:53
